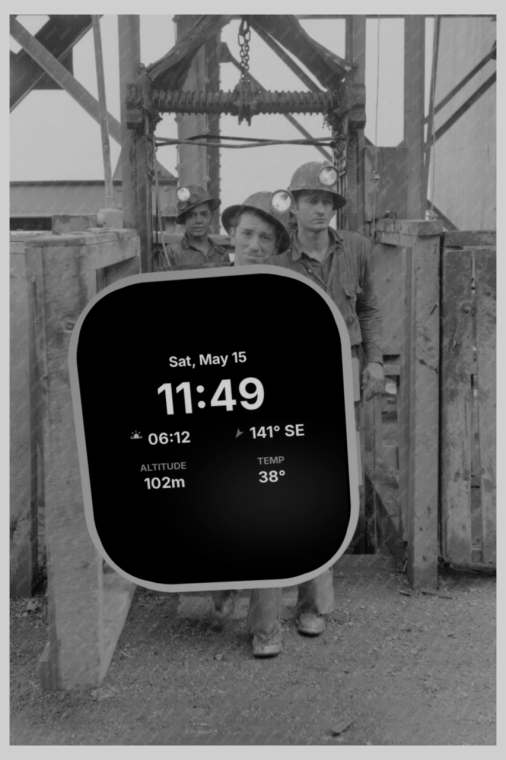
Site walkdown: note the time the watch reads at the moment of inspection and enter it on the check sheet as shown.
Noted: 11:49
